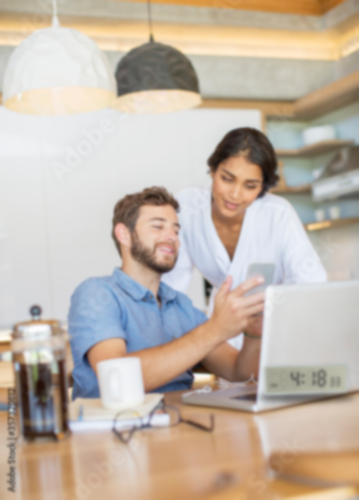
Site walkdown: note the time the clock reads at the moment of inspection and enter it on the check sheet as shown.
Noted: 4:18
